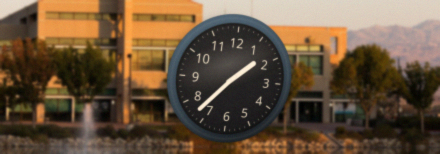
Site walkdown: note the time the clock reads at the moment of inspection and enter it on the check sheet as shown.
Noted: 1:37
